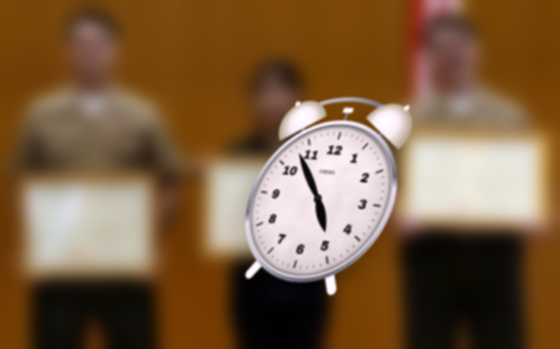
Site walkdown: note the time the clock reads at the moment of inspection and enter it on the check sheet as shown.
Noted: 4:53
